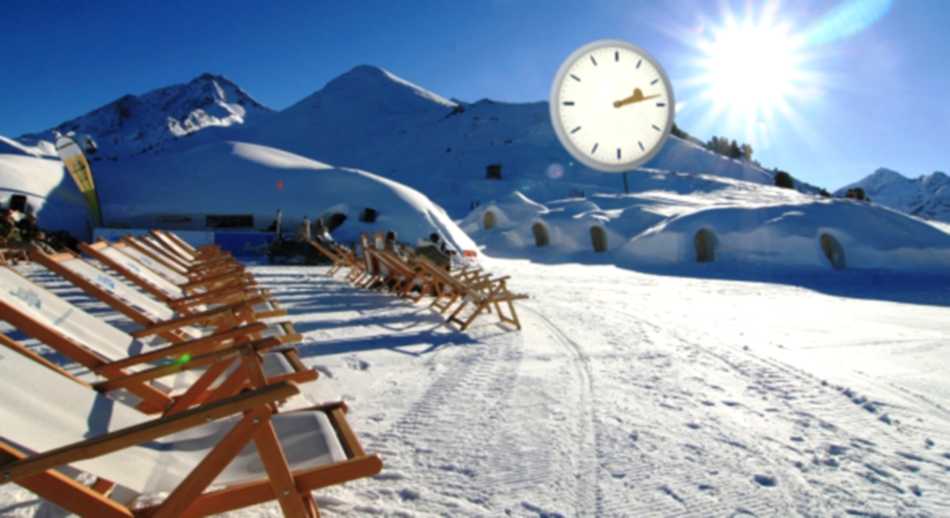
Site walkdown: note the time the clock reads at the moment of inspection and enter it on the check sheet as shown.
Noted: 2:13
